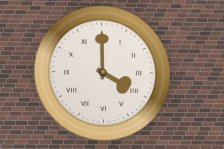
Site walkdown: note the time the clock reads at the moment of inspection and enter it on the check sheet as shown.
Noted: 4:00
